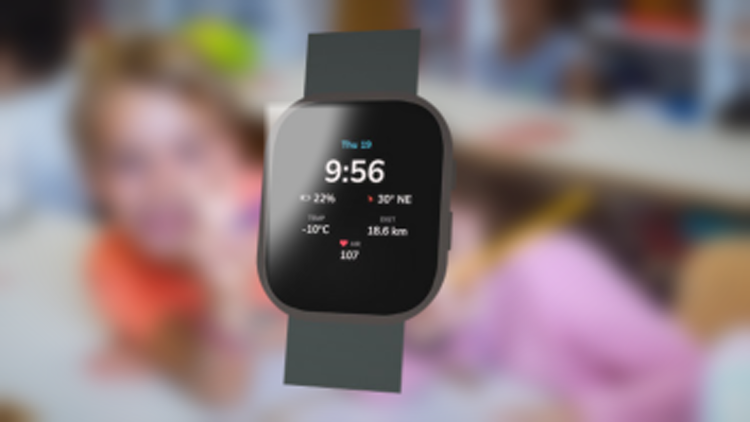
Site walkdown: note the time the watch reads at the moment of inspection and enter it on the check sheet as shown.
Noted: 9:56
